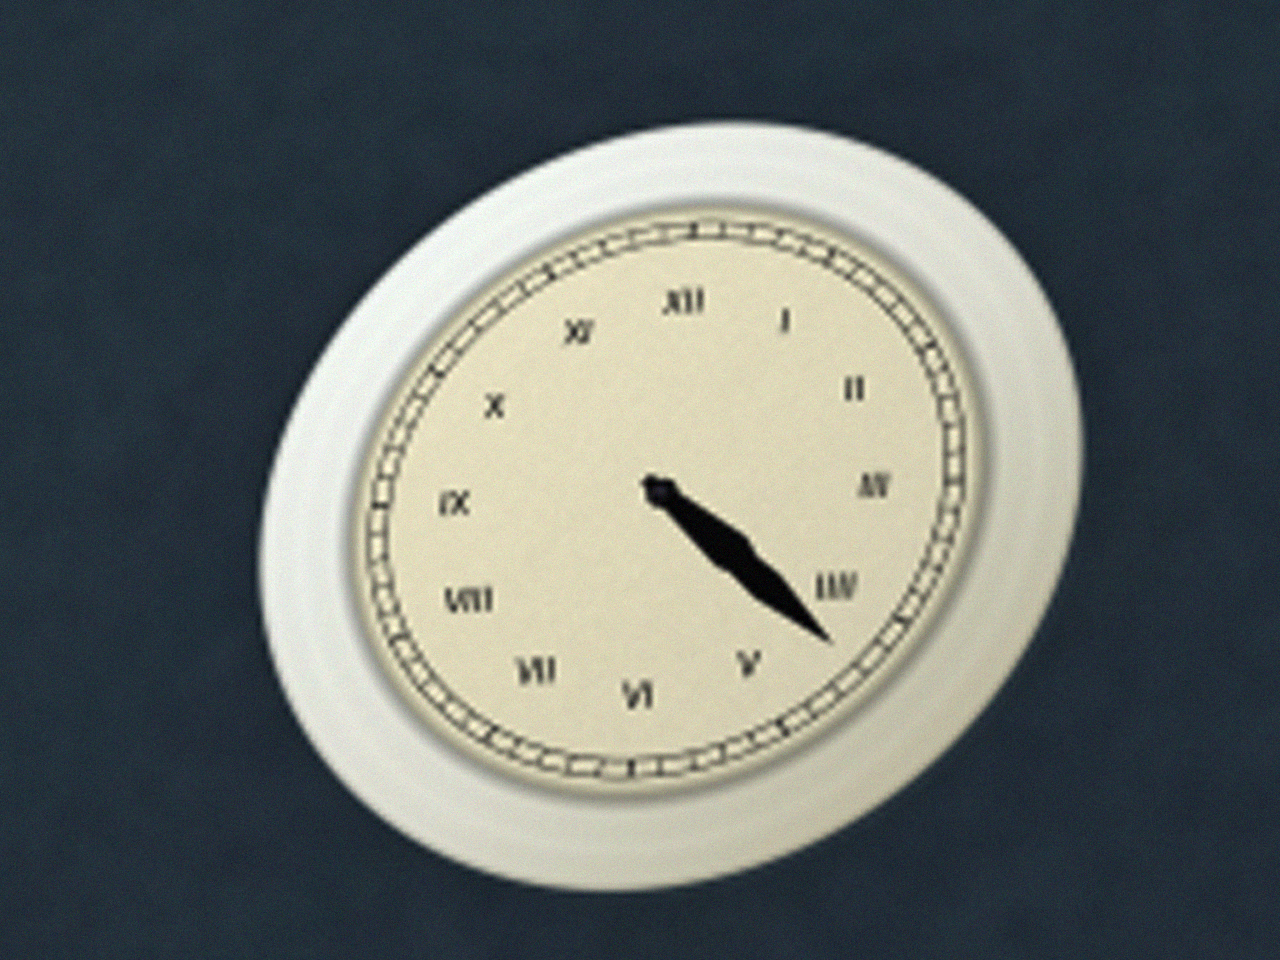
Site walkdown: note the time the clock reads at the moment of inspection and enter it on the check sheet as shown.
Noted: 4:22
